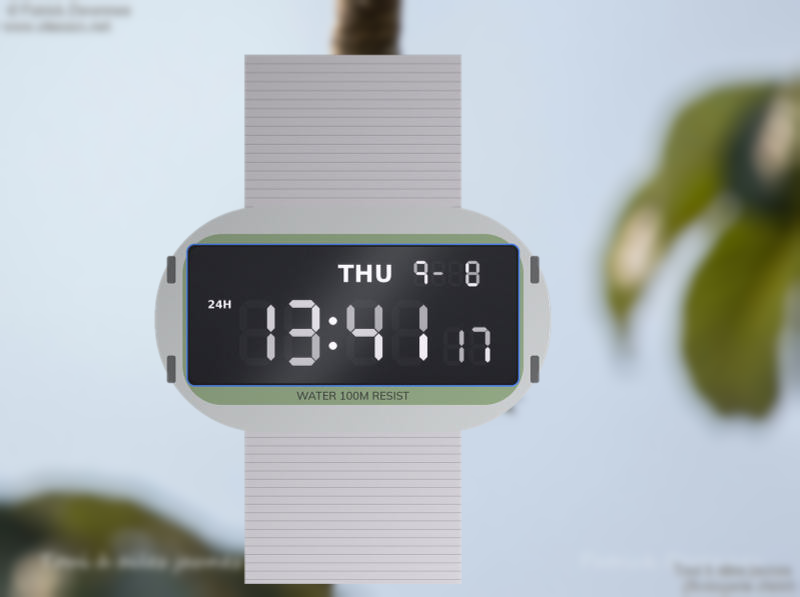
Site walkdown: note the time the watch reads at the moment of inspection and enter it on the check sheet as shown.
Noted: 13:41:17
